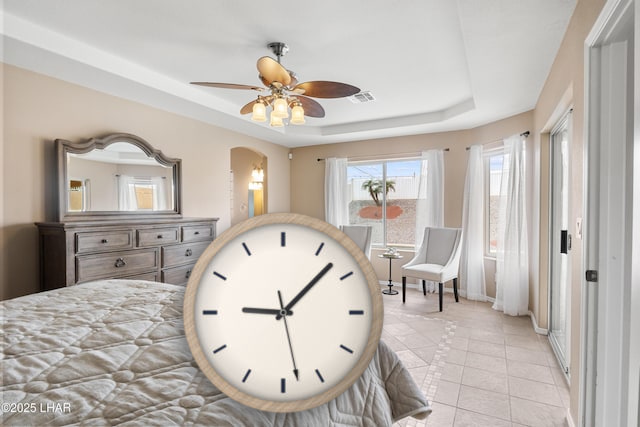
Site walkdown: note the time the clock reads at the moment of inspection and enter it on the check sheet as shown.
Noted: 9:07:28
